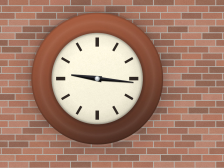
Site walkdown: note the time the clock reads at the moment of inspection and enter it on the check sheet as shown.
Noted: 9:16
